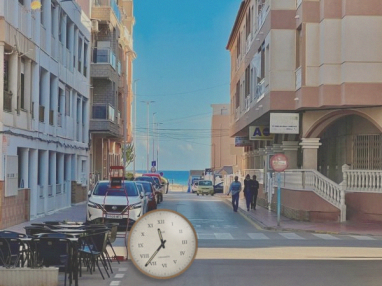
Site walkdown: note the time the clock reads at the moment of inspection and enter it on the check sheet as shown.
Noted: 11:37
